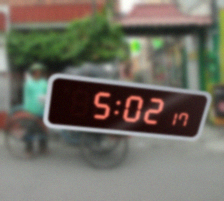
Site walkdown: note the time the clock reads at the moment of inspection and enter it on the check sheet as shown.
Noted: 5:02:17
